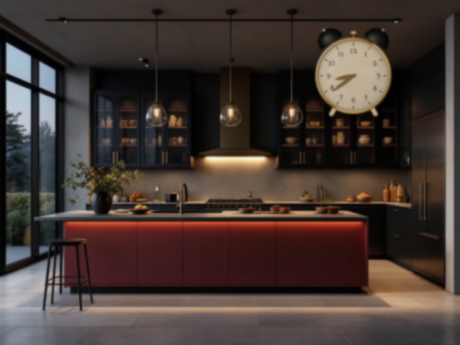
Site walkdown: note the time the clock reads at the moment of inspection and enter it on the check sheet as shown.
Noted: 8:39
